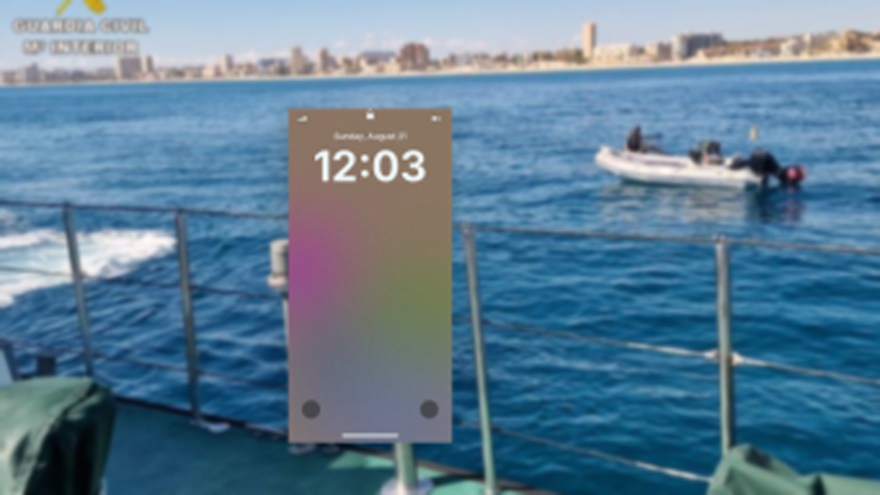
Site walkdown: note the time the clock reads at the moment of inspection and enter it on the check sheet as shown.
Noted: 12:03
